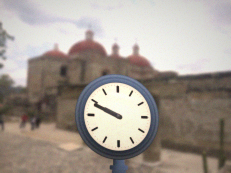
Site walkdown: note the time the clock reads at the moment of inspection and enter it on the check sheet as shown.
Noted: 9:49
